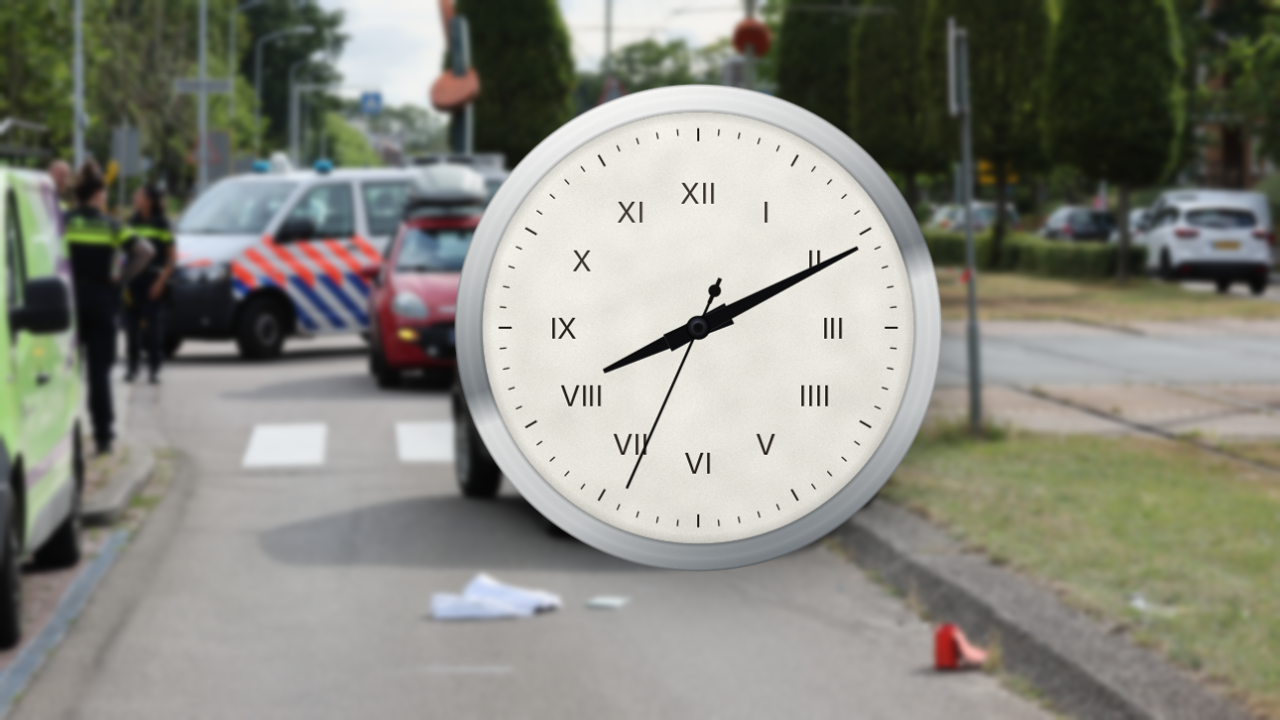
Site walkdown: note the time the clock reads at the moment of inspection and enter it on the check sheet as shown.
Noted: 8:10:34
